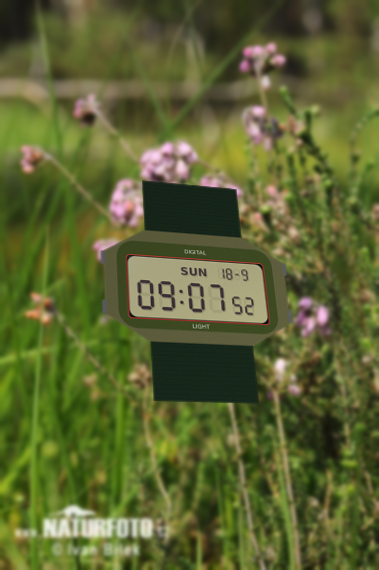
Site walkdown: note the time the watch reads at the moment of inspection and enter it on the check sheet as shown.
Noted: 9:07:52
